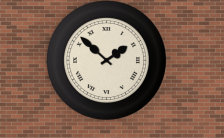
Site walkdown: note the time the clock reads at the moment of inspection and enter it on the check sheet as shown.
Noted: 1:52
